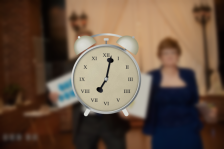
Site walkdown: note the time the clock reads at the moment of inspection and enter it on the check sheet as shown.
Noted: 7:02
